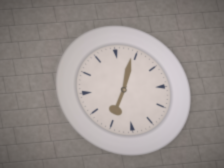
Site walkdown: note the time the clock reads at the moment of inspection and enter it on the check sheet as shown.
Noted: 7:04
